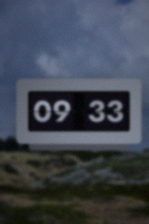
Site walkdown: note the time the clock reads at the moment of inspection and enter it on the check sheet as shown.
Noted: 9:33
